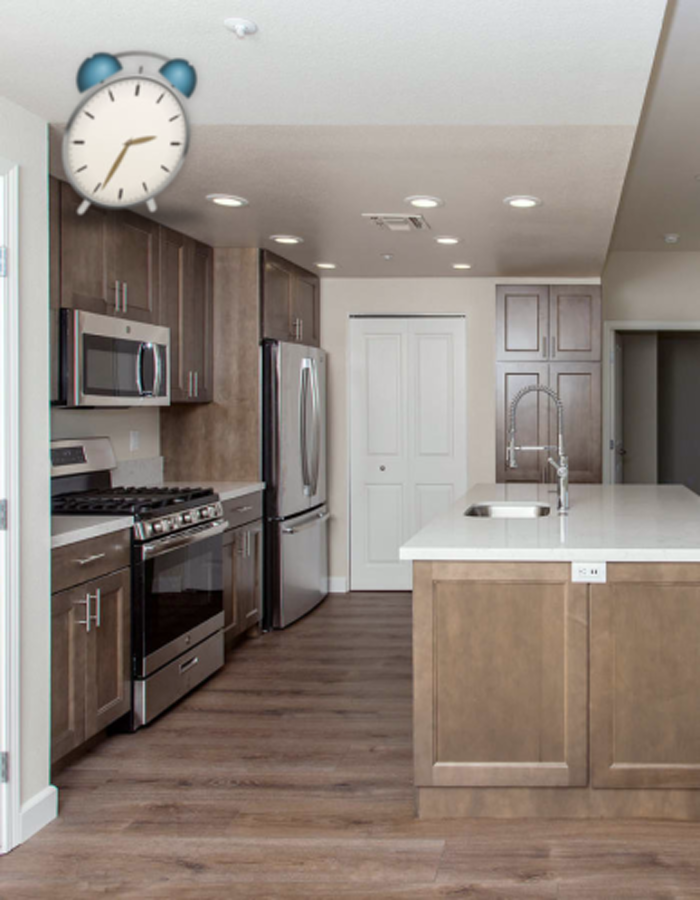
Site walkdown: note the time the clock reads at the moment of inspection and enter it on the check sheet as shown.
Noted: 2:34
